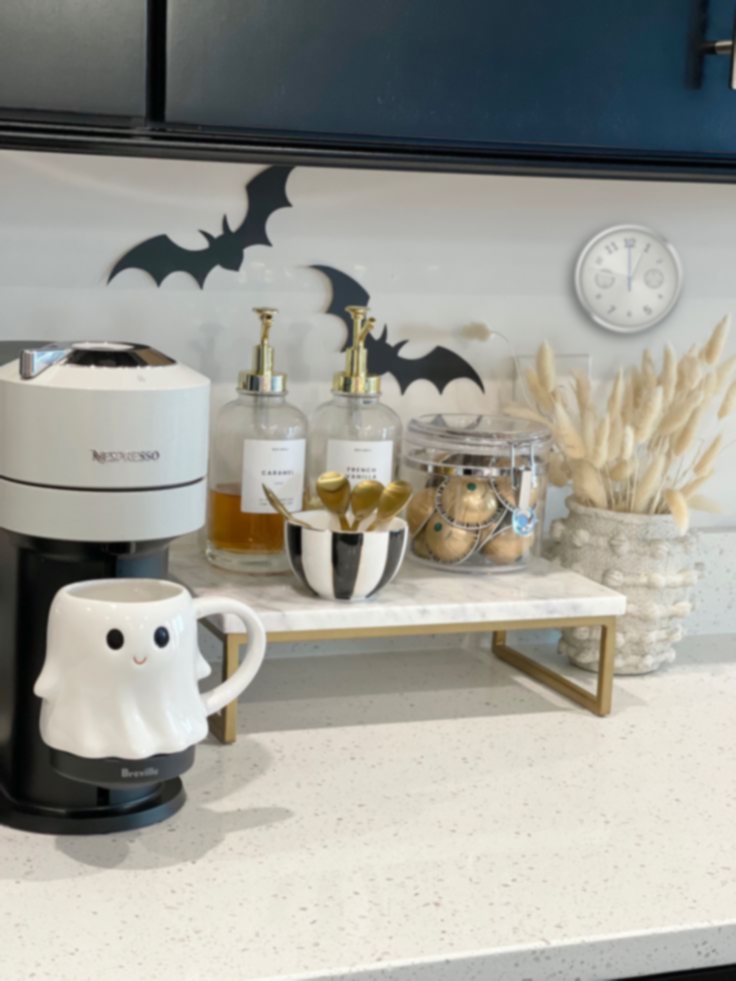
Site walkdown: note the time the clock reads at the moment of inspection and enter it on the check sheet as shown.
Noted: 12:47
